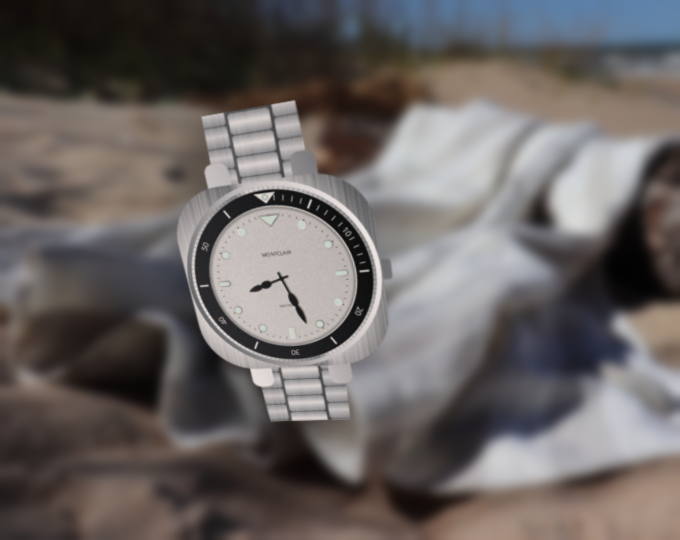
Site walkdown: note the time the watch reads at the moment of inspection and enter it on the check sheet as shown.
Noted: 8:27
